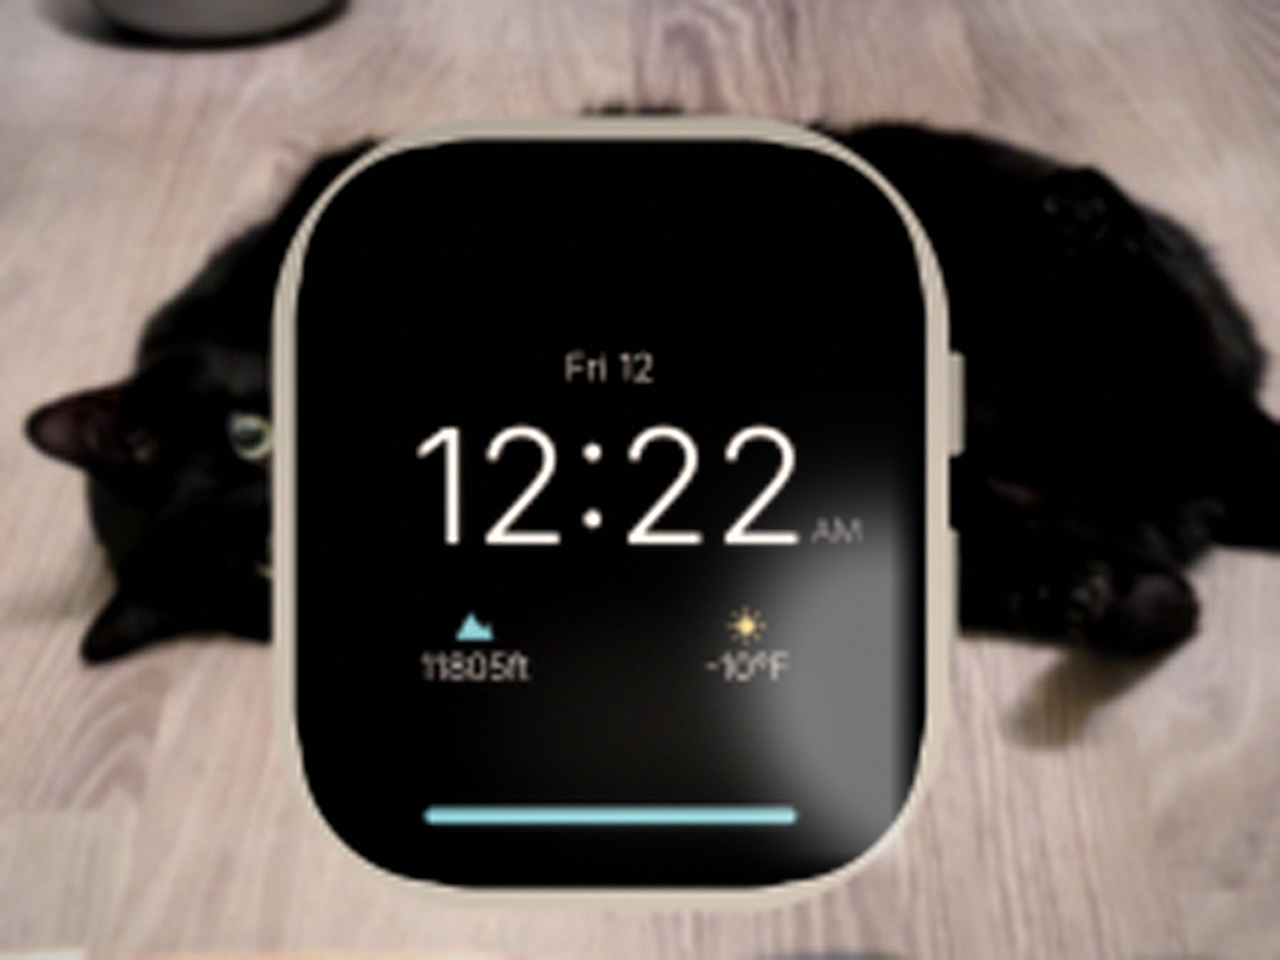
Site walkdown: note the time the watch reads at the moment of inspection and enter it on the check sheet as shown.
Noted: 12:22
